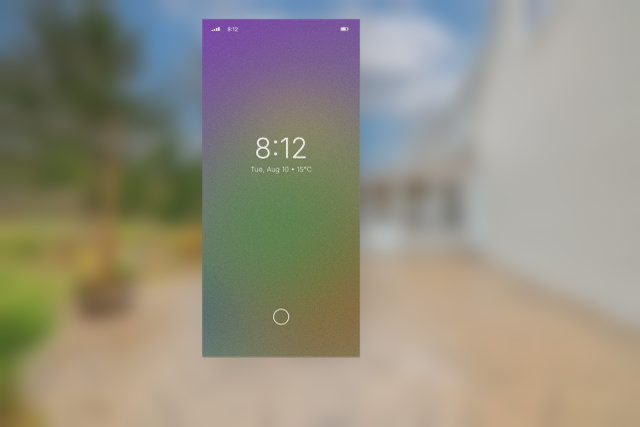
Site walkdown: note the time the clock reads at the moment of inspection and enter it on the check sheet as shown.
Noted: 8:12
